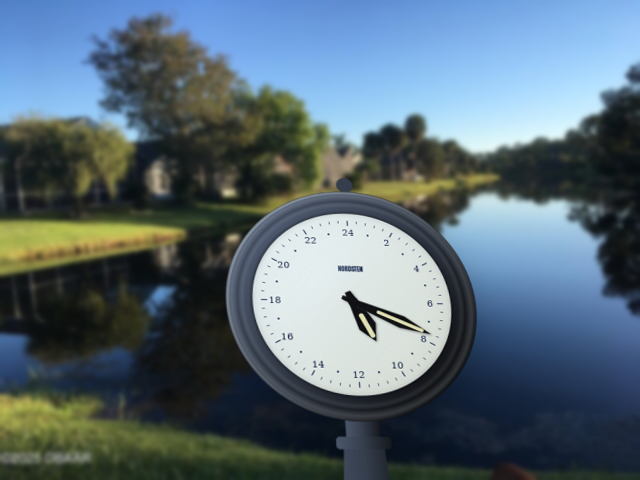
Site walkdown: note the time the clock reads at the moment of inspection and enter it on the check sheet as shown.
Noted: 10:19
